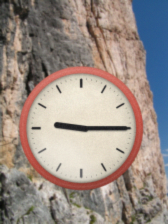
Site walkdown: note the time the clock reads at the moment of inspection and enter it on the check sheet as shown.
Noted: 9:15
